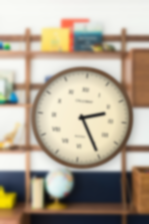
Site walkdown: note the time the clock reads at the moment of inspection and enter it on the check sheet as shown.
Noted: 2:25
